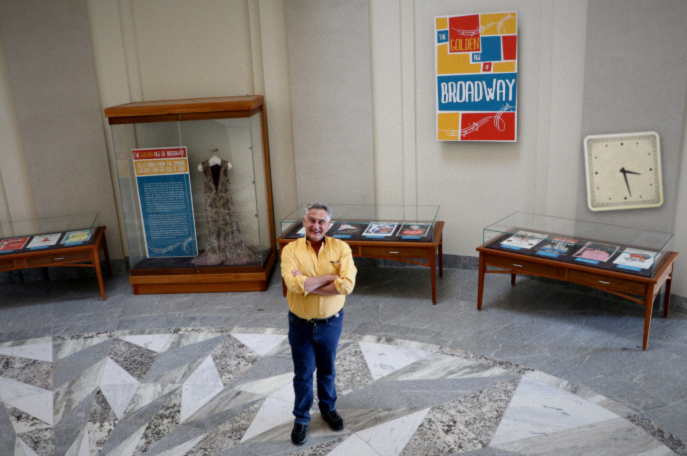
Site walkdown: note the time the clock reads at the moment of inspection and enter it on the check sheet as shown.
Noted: 3:28
